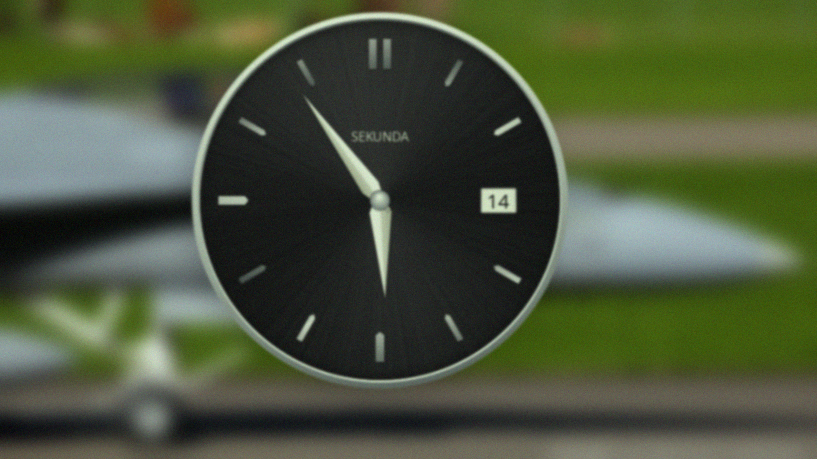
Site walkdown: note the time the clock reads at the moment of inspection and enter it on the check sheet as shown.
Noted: 5:54
